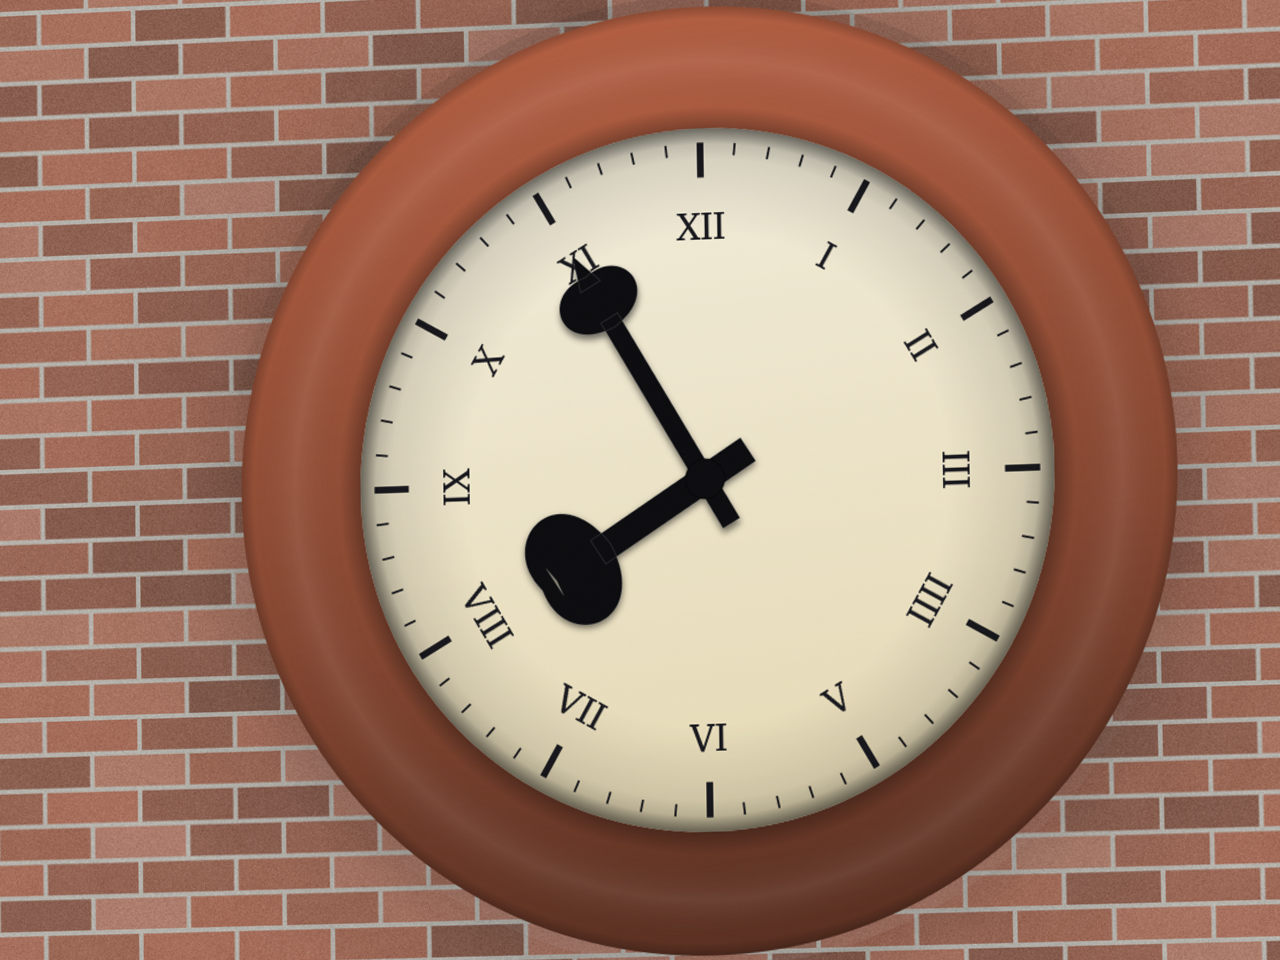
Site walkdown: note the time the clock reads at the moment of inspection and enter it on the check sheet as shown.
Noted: 7:55
